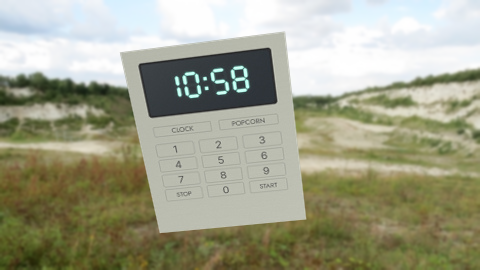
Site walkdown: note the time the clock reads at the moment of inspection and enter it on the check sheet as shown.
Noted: 10:58
